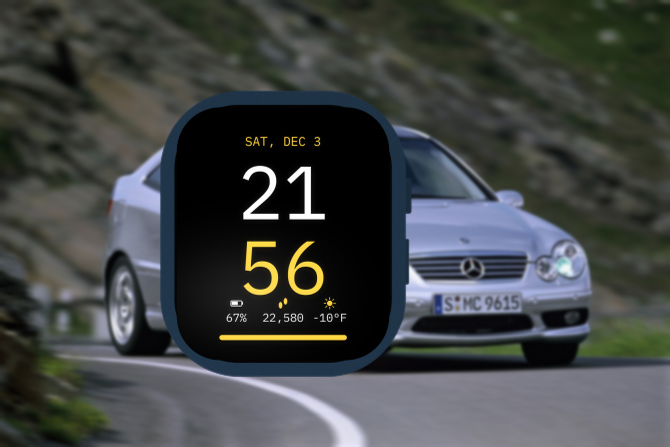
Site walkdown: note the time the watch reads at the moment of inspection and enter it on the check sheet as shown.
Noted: 21:56
